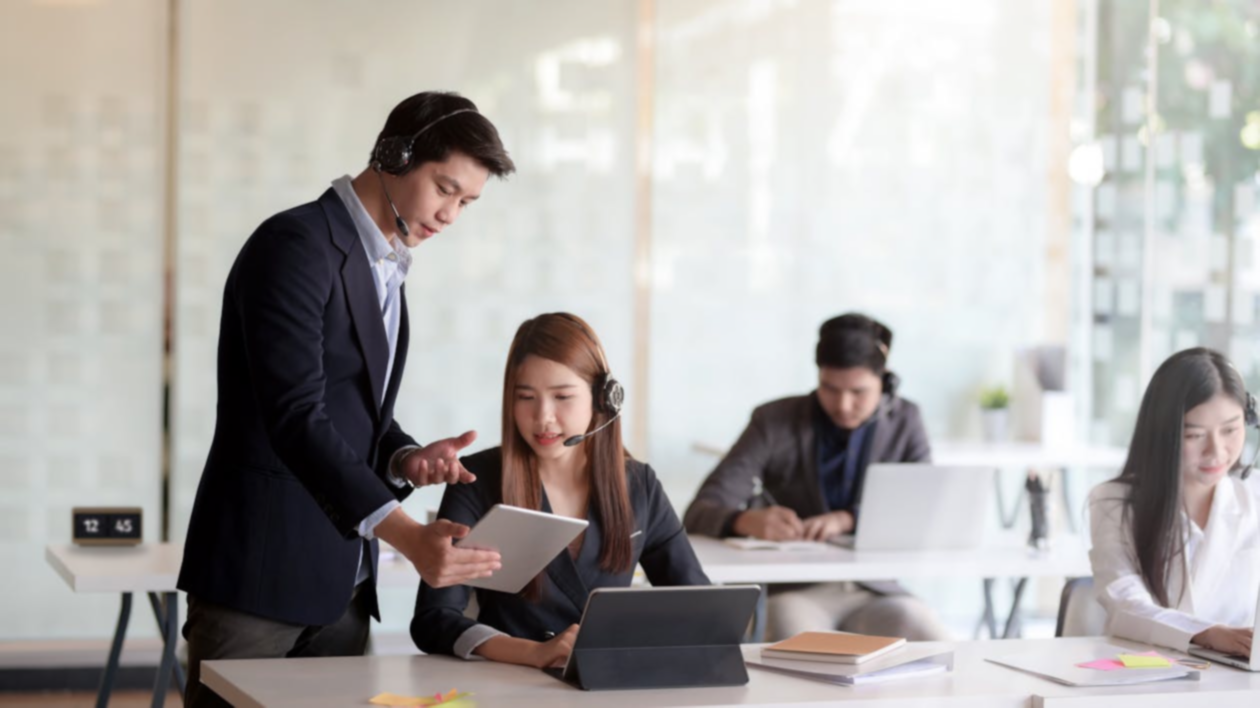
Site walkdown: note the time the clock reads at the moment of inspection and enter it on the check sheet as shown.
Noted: 12:45
